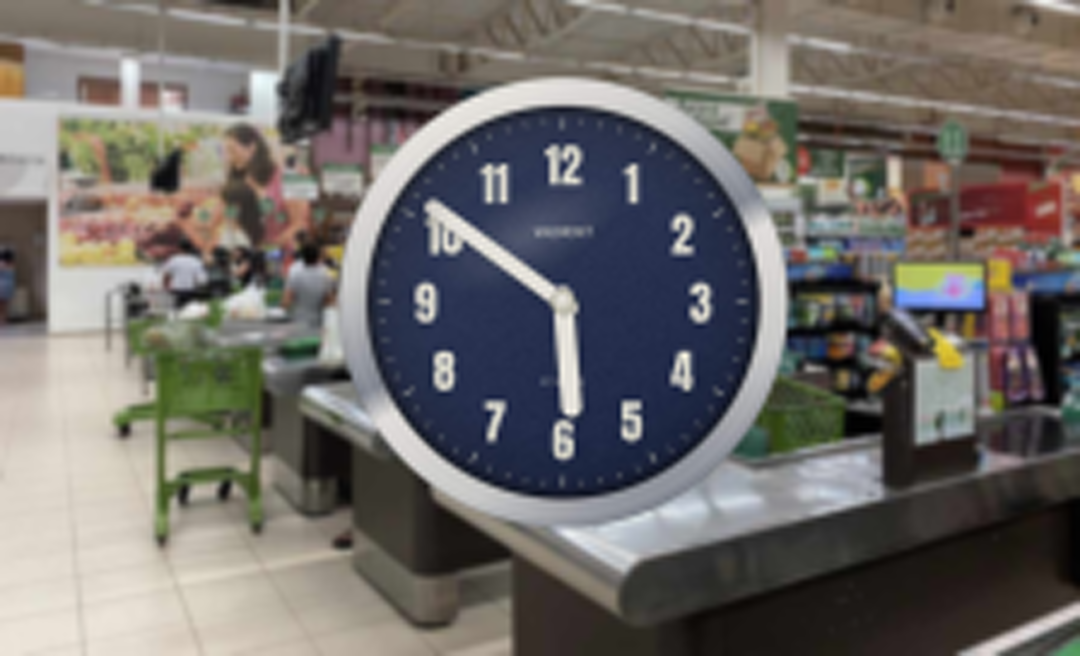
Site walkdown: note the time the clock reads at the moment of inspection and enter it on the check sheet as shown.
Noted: 5:51
